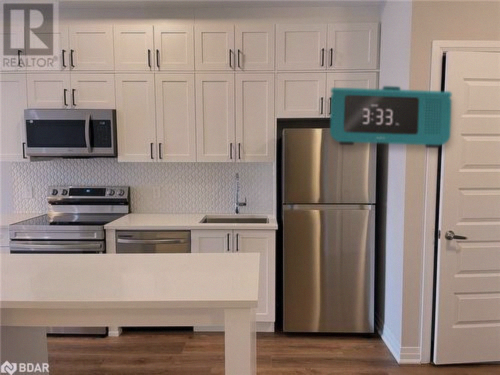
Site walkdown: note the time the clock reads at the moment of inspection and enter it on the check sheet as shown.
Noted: 3:33
